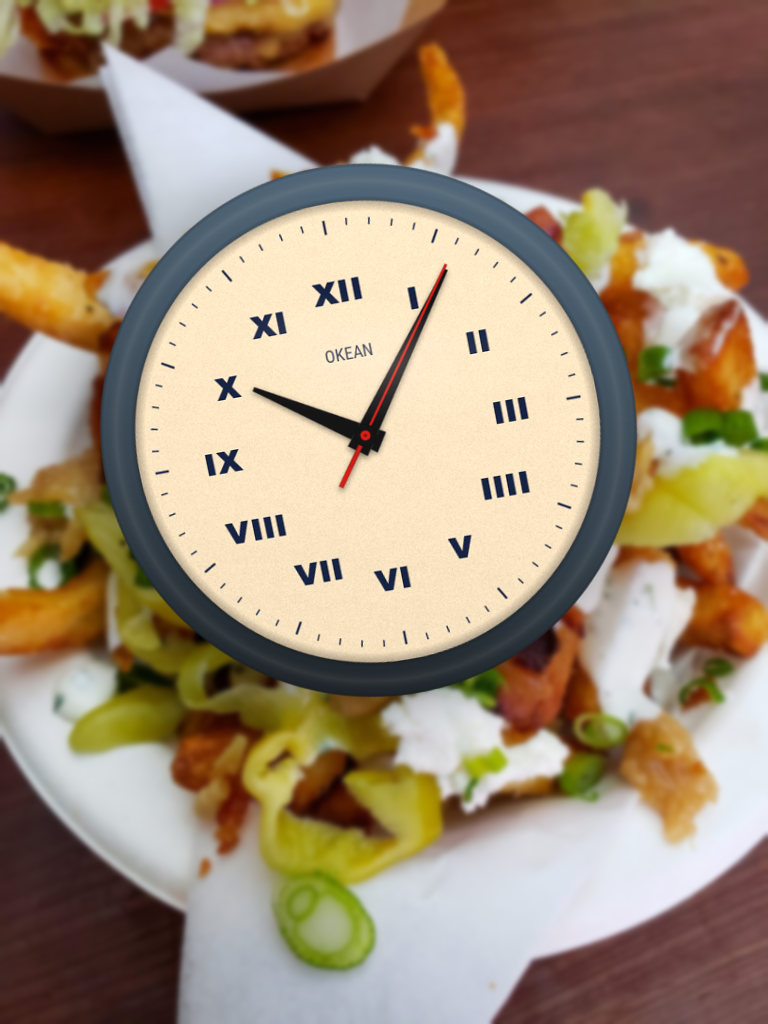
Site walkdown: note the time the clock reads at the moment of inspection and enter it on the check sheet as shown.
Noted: 10:06:06
